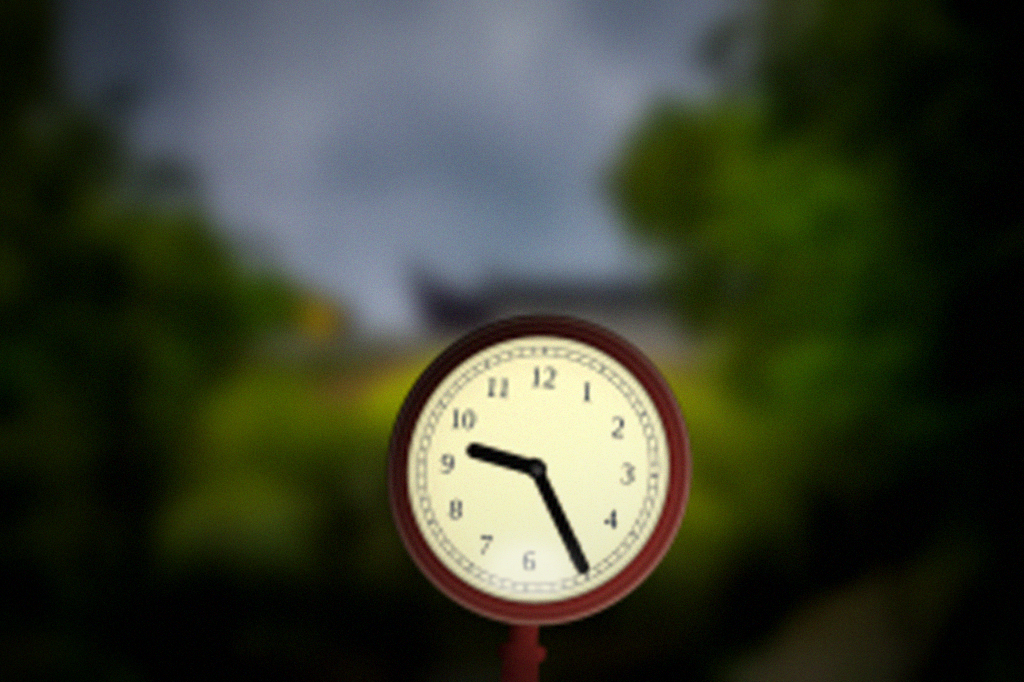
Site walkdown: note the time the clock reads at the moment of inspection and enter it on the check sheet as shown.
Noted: 9:25
